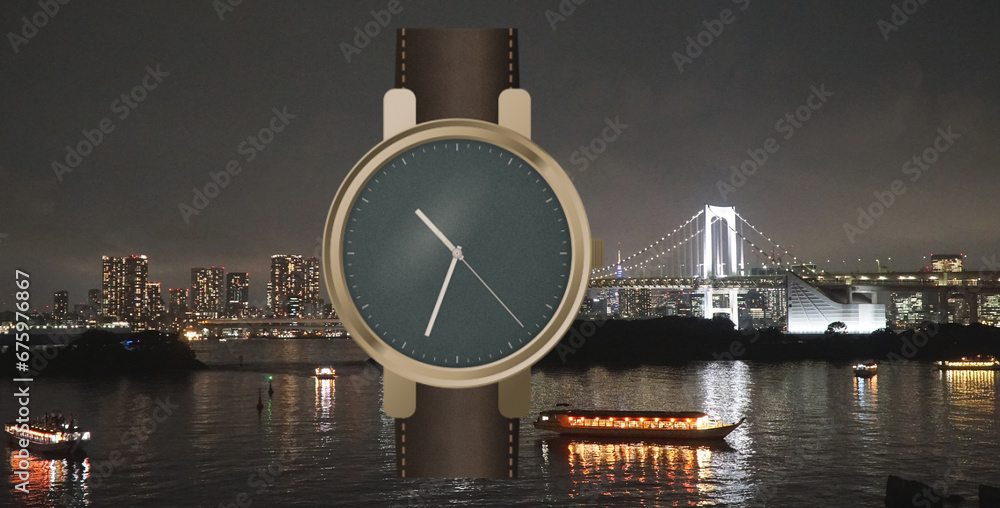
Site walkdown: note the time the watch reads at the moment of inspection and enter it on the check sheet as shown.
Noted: 10:33:23
